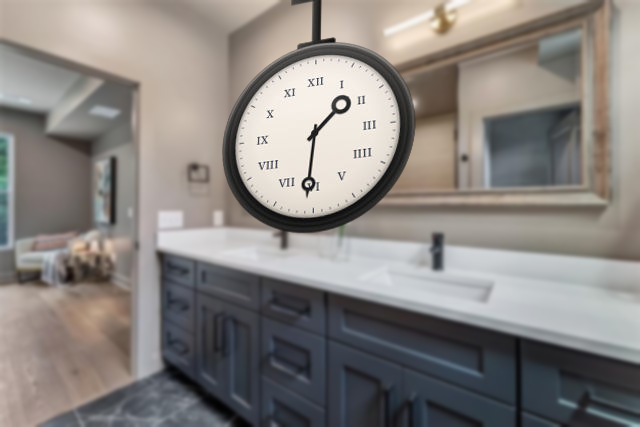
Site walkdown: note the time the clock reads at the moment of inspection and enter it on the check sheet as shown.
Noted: 1:31
